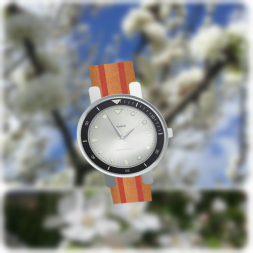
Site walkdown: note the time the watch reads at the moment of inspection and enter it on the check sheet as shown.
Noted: 1:56
